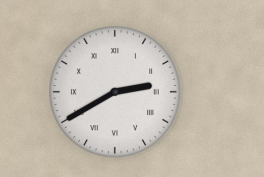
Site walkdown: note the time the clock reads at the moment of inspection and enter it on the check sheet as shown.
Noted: 2:40
